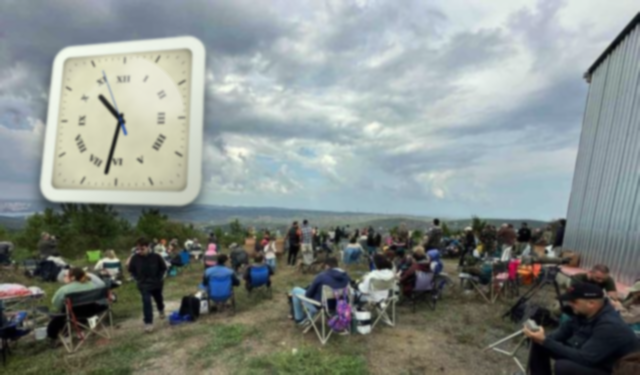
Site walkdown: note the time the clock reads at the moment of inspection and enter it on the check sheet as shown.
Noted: 10:31:56
